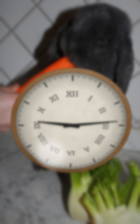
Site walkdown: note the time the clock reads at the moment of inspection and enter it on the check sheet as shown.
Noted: 9:14
